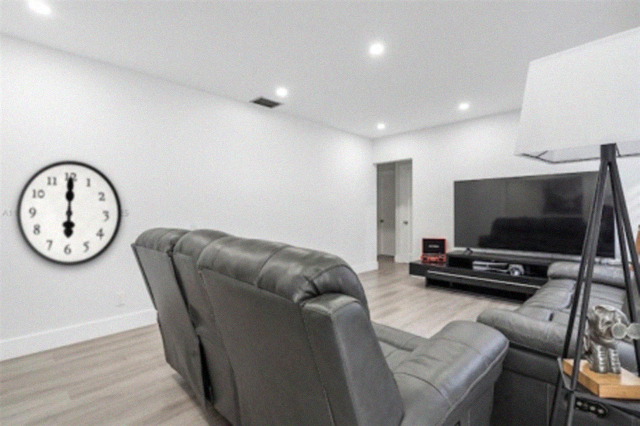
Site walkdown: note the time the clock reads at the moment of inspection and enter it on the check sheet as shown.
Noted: 6:00
